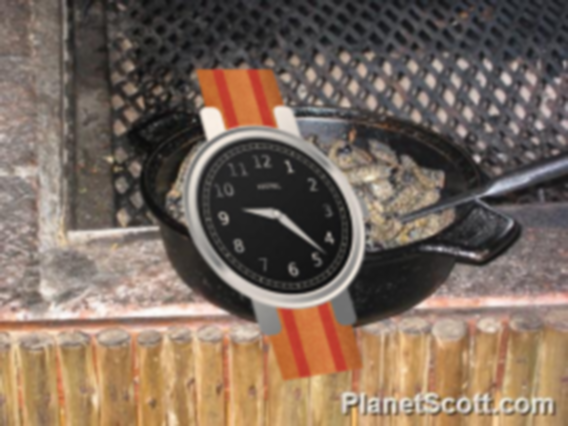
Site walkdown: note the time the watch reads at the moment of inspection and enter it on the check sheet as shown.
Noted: 9:23
